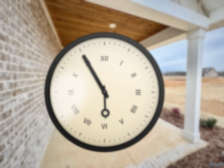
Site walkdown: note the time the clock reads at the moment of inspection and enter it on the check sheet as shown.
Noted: 5:55
